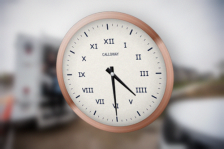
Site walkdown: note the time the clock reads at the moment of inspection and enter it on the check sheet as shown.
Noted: 4:30
